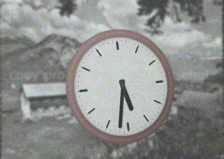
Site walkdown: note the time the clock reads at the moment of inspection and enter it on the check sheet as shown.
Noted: 5:32
